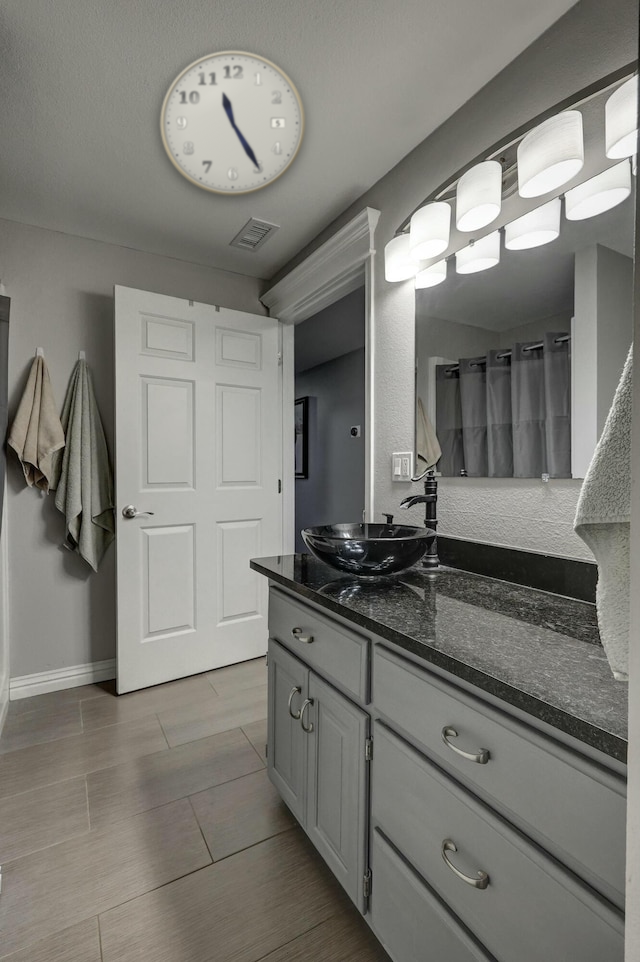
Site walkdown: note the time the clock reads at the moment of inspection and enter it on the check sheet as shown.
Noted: 11:25
